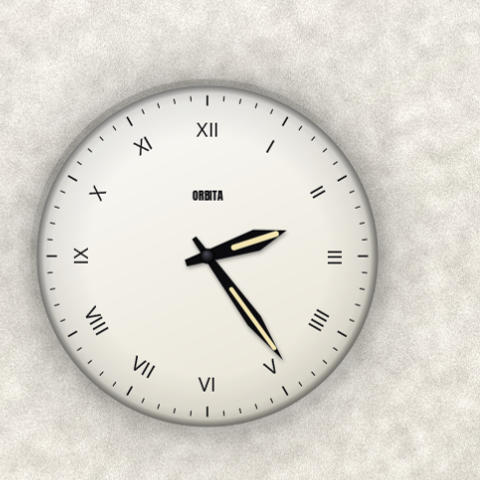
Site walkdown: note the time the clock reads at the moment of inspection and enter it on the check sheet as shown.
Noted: 2:24
